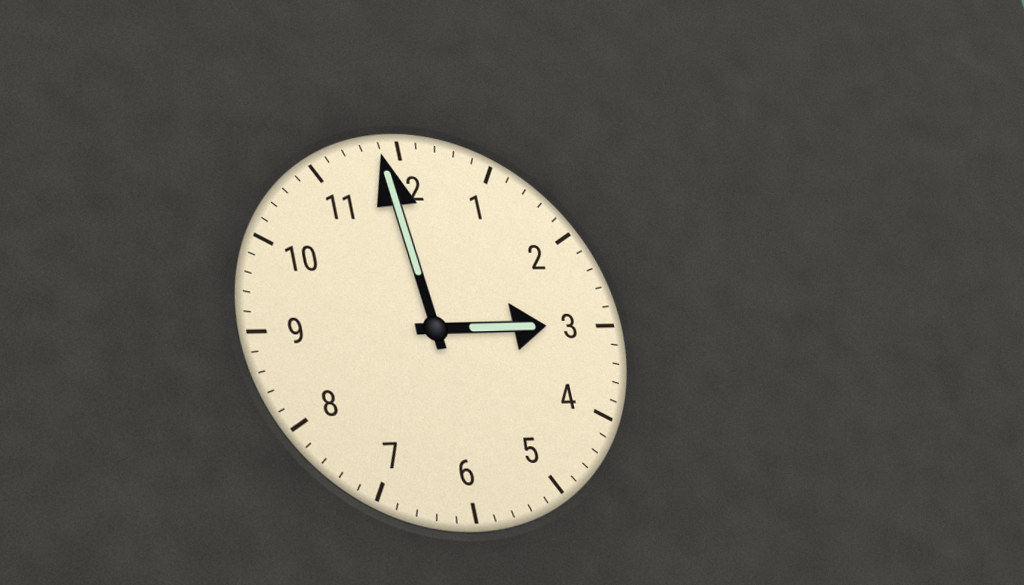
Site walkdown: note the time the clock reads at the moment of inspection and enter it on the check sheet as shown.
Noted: 2:59
